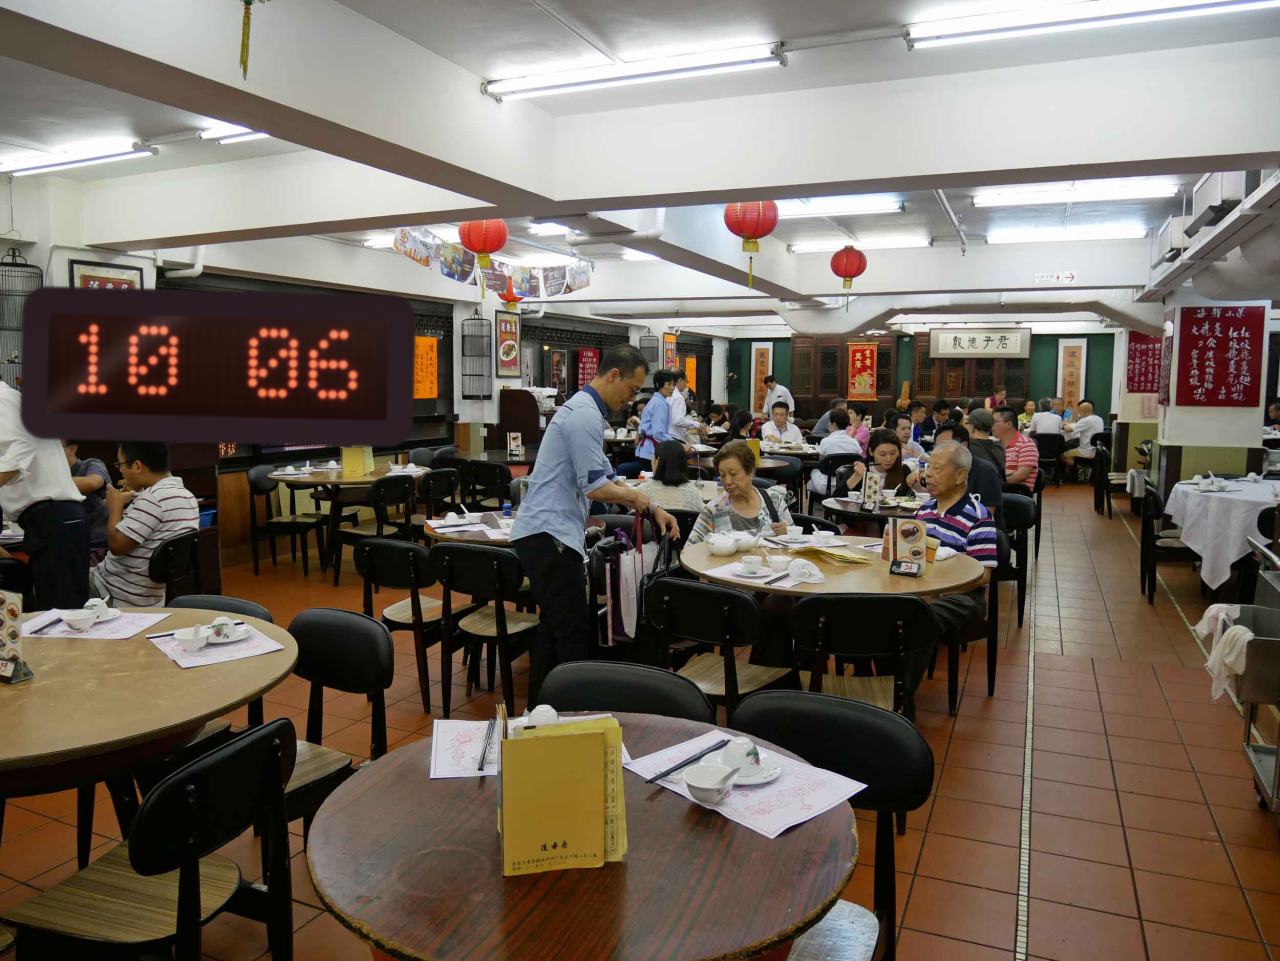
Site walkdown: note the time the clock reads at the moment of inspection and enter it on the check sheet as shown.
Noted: 10:06
